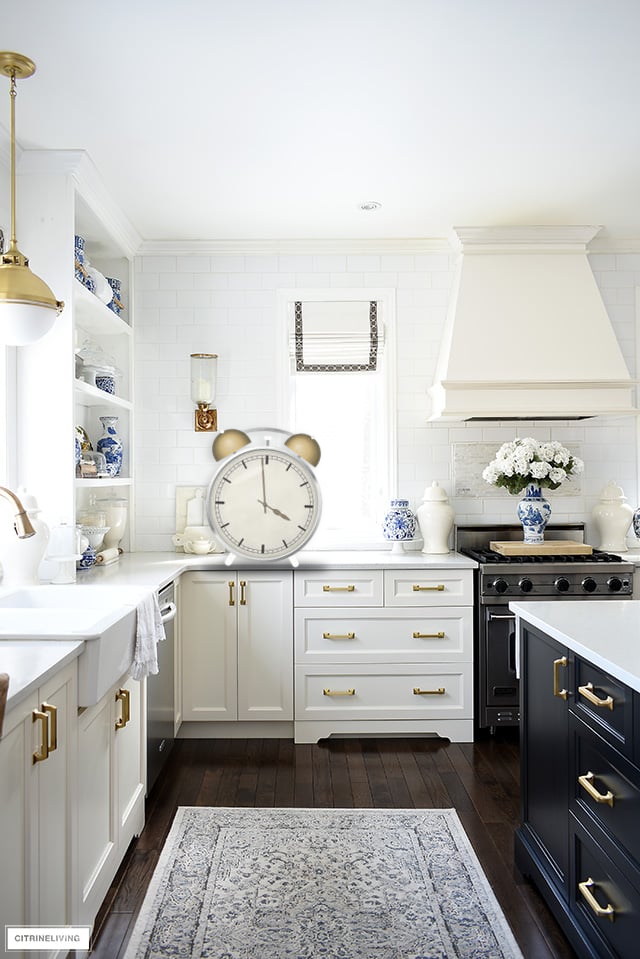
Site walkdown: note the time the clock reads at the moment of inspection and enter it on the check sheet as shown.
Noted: 3:59
